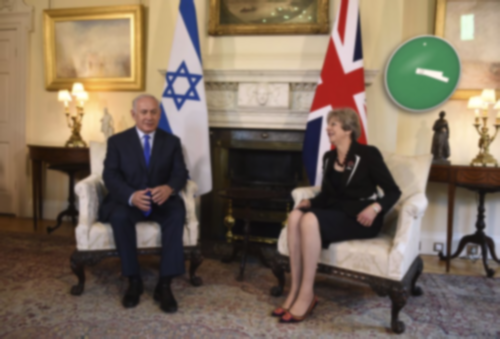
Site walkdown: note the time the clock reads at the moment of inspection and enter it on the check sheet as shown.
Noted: 3:18
